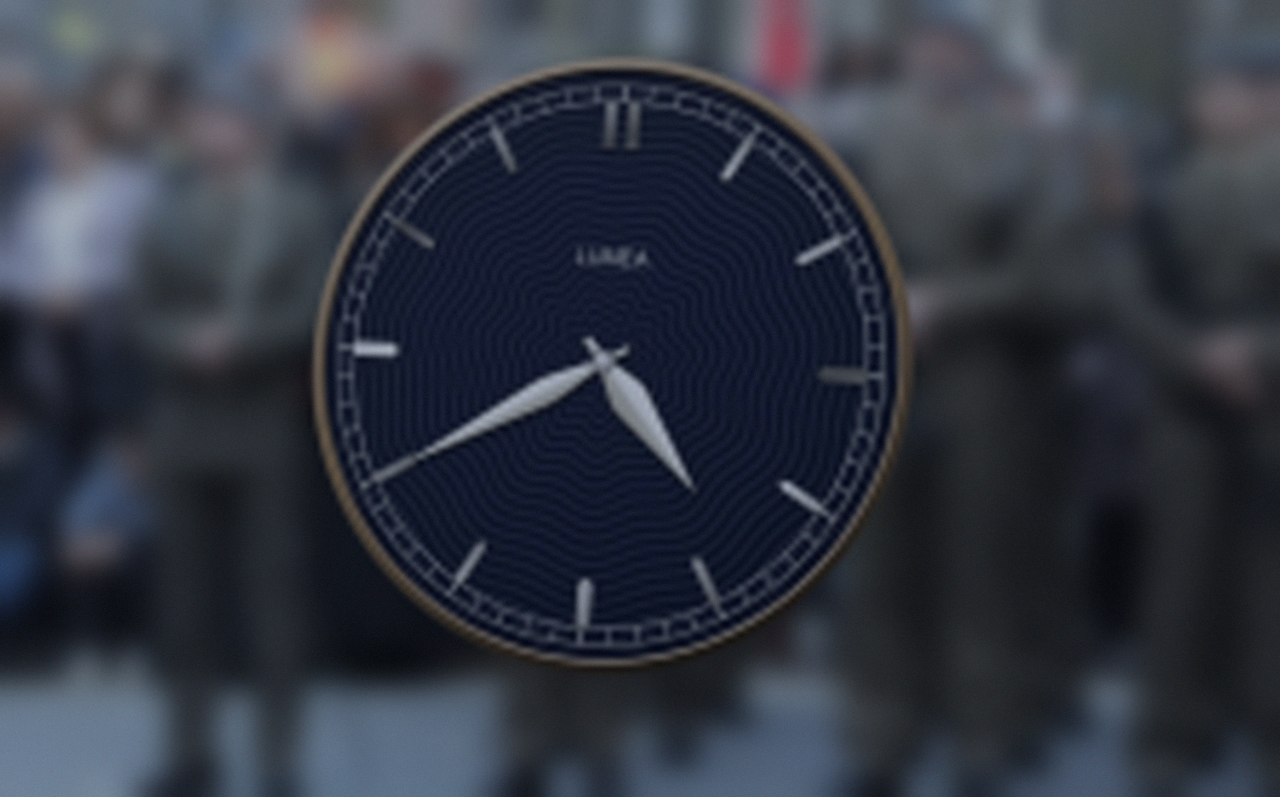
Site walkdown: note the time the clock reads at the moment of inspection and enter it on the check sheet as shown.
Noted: 4:40
